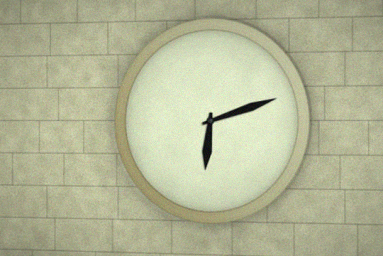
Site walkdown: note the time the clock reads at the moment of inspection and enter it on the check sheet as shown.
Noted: 6:12
